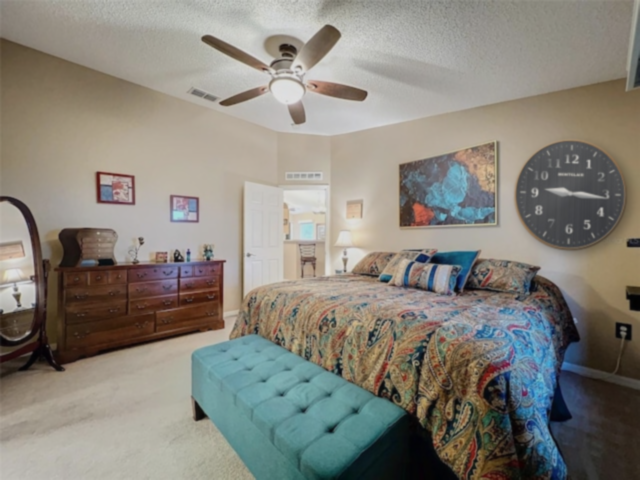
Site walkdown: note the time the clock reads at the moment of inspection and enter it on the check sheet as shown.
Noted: 9:16
